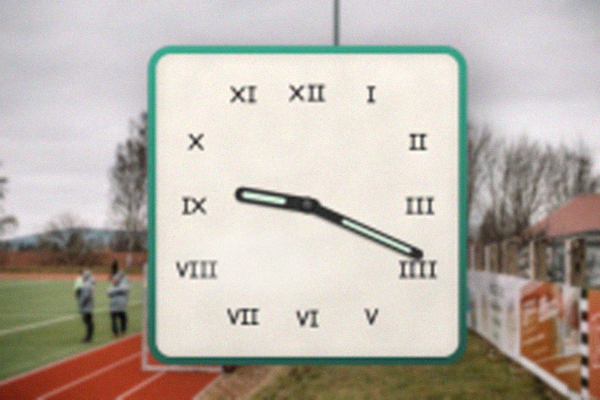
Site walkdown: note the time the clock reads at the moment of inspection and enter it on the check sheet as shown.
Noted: 9:19
